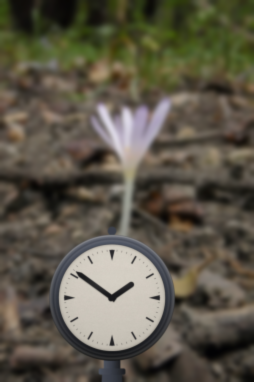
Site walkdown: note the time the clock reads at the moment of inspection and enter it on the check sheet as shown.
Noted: 1:51
